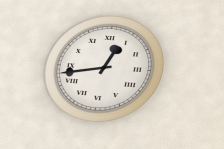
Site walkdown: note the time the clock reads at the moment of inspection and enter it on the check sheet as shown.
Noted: 12:43
